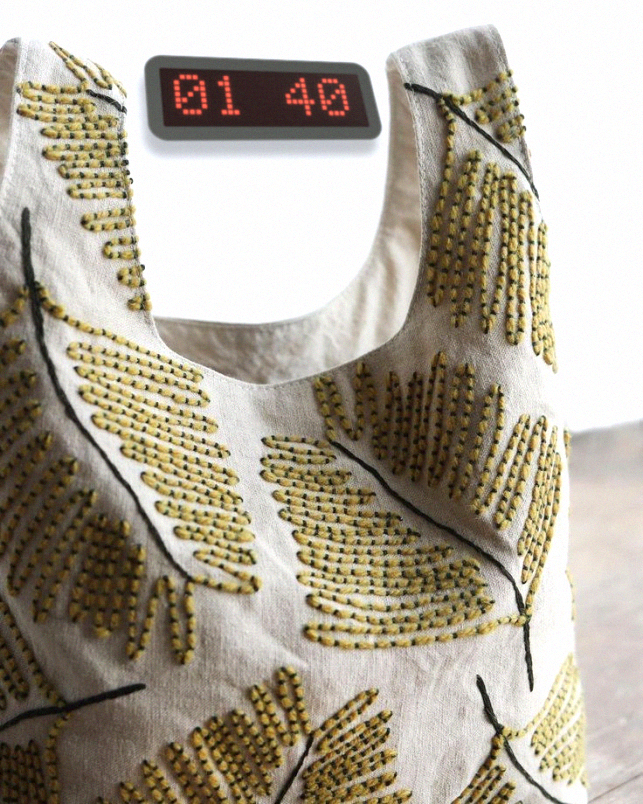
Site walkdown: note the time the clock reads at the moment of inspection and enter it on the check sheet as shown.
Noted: 1:40
